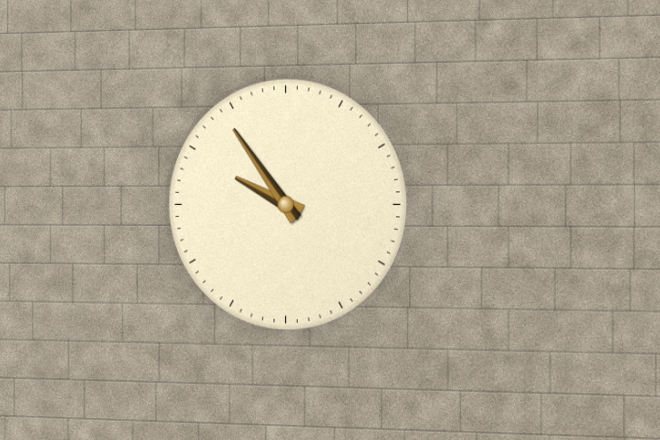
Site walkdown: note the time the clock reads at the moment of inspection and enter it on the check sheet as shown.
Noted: 9:54
